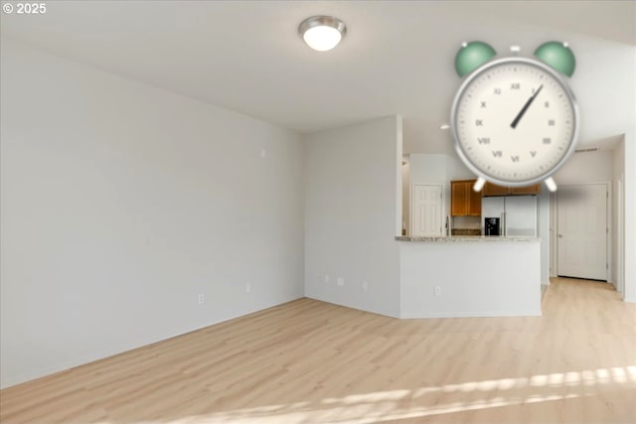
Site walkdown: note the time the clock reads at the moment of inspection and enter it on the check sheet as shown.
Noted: 1:06
